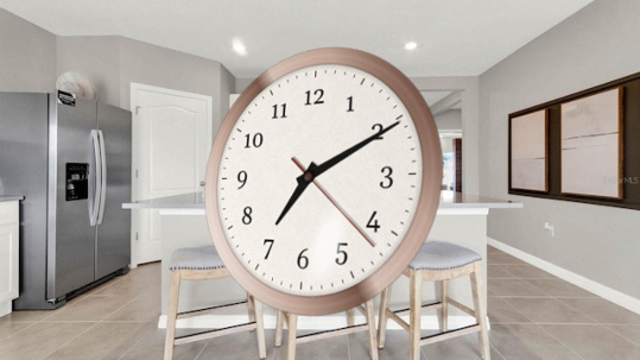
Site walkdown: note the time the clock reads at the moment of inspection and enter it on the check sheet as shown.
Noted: 7:10:22
